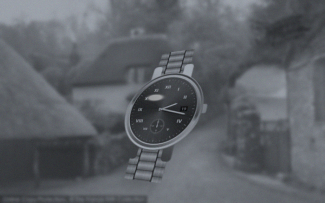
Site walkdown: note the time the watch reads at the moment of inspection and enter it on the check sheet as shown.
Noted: 2:17
